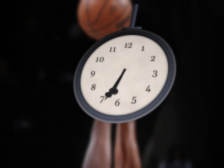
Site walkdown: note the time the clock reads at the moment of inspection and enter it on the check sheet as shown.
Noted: 6:34
